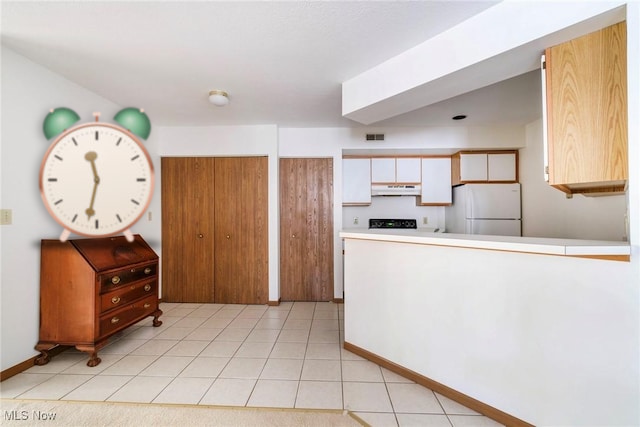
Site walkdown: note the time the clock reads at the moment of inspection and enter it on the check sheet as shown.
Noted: 11:32
